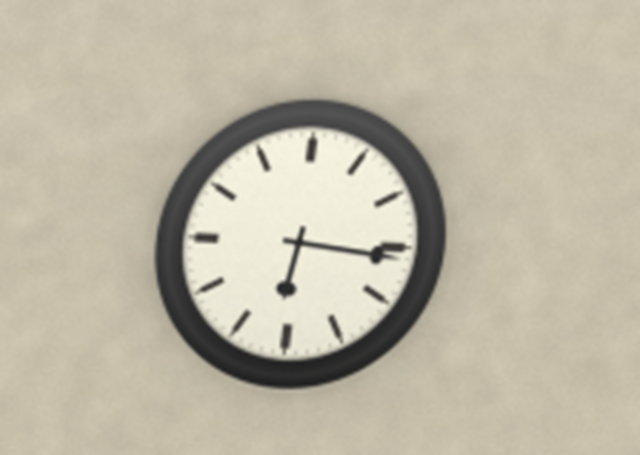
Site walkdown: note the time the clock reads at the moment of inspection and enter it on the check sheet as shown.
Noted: 6:16
